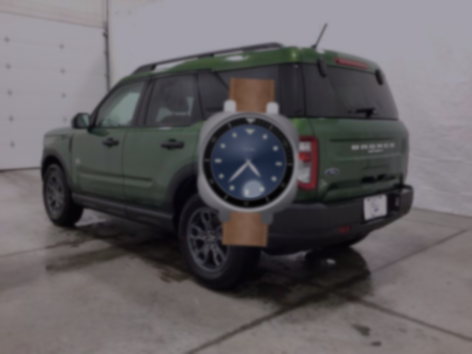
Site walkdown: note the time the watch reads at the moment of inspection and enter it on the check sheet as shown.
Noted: 4:37
